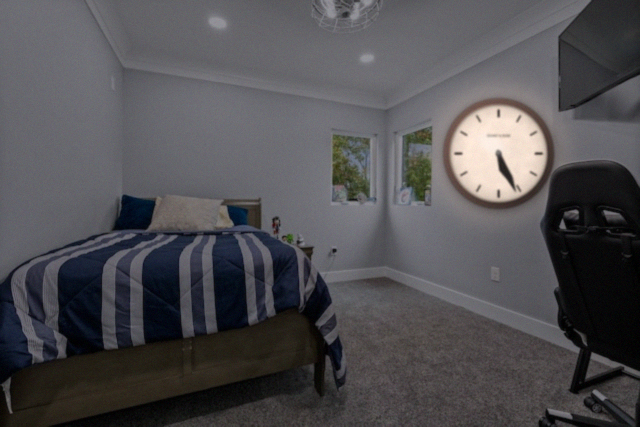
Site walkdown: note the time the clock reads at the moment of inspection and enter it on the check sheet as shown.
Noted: 5:26
